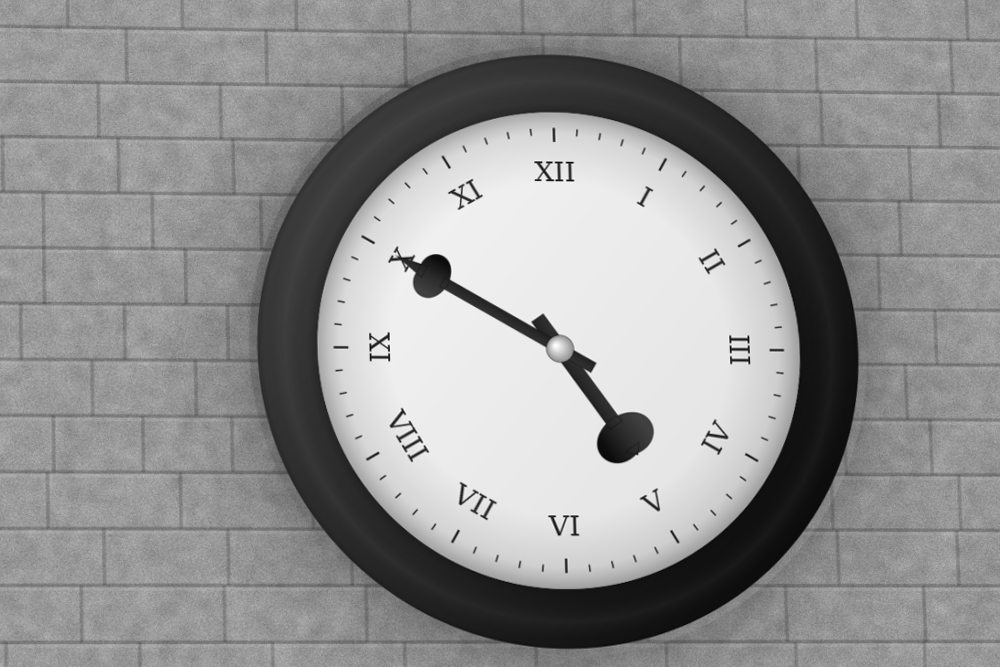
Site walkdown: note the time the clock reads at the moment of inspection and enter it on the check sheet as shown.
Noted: 4:50
